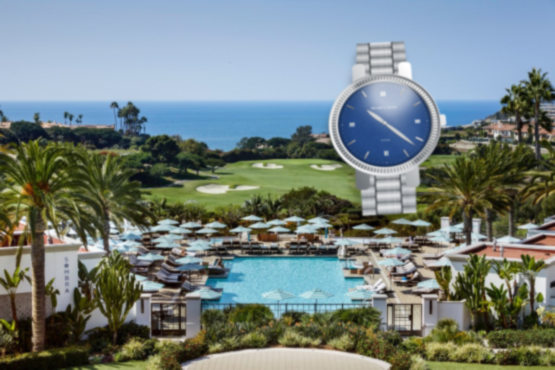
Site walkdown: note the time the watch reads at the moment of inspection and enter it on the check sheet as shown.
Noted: 10:22
